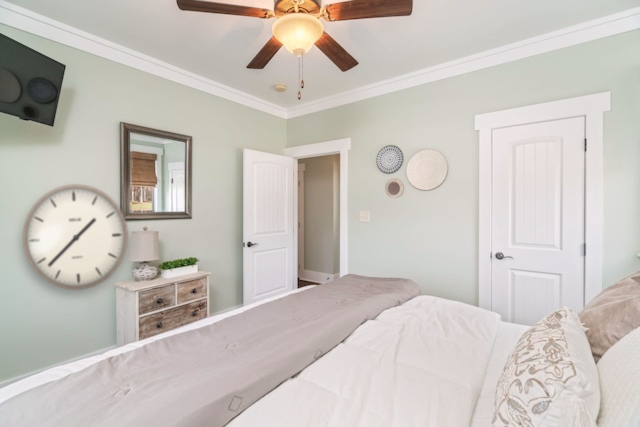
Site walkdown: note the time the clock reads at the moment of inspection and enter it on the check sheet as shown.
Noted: 1:38
